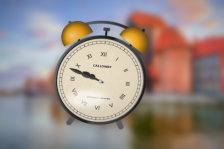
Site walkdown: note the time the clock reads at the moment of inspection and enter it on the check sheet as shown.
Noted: 9:48
